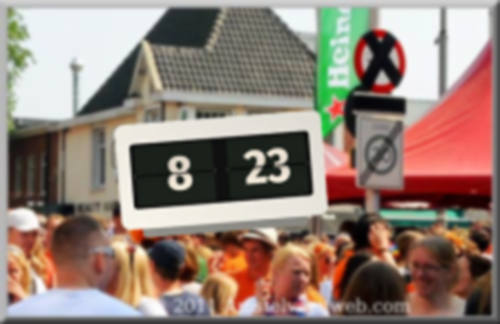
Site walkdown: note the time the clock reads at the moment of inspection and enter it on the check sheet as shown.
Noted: 8:23
